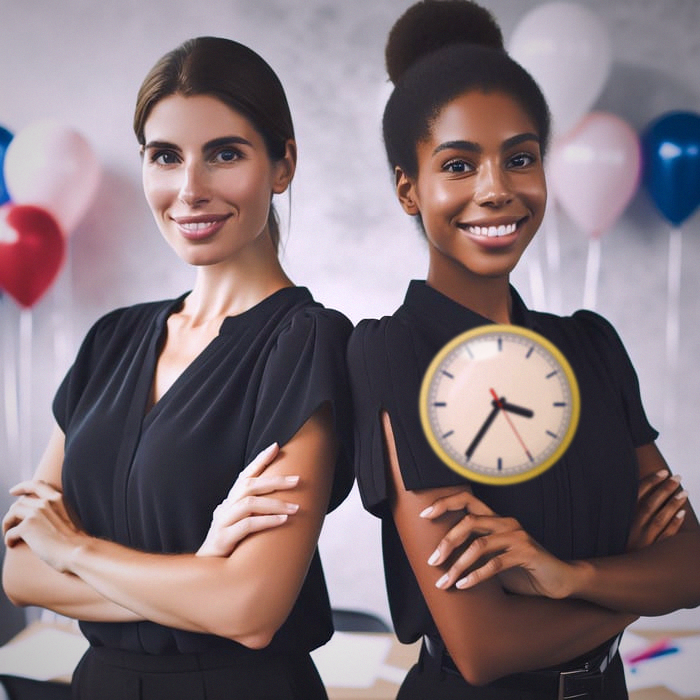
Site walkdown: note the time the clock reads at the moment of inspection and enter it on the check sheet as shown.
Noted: 3:35:25
